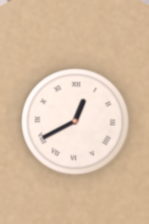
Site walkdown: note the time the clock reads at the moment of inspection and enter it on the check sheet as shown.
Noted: 12:40
